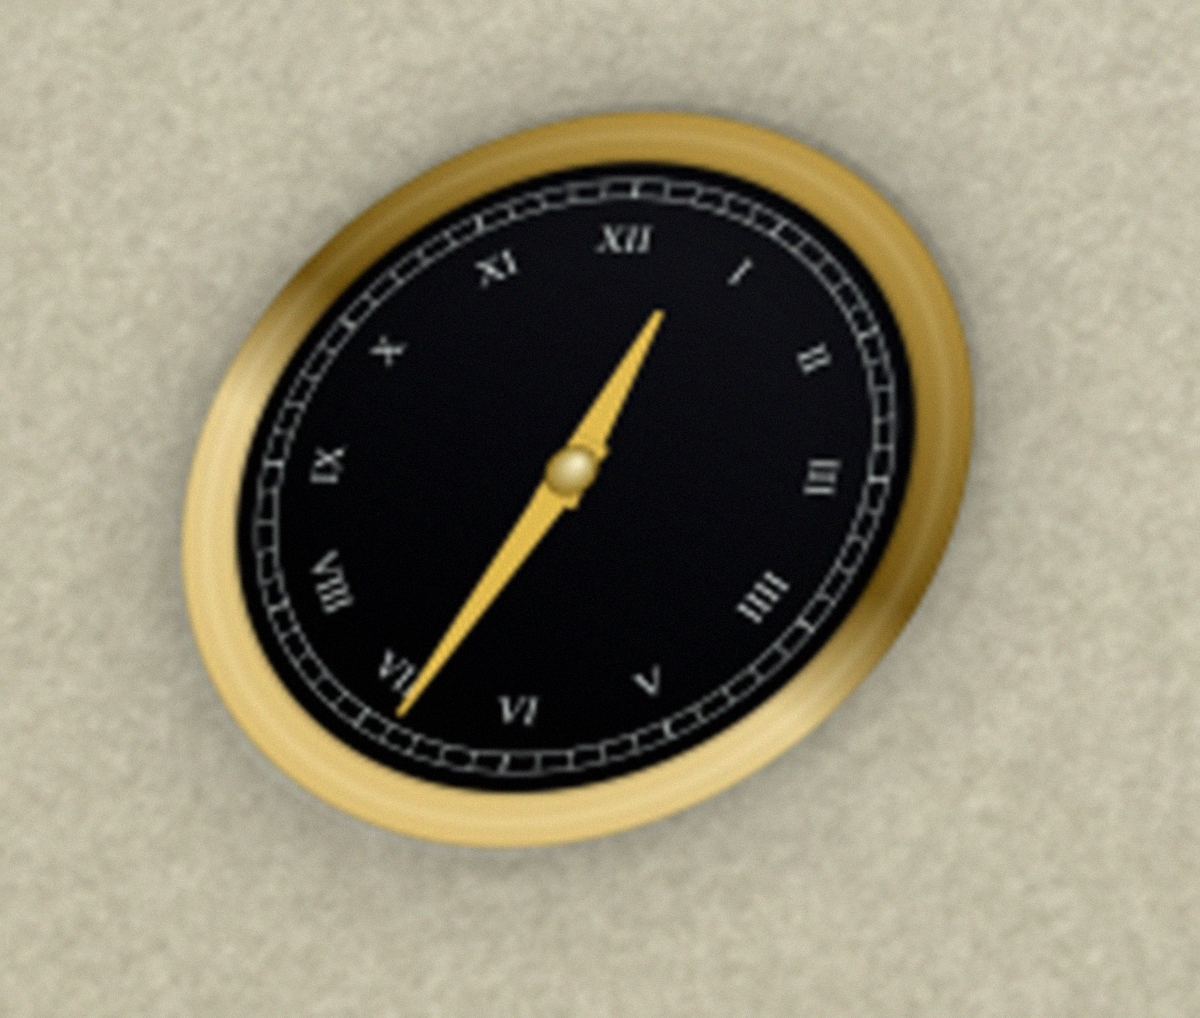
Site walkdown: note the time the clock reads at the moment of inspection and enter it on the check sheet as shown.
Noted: 12:34
